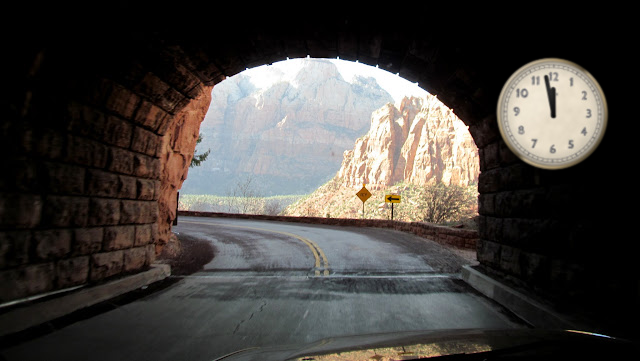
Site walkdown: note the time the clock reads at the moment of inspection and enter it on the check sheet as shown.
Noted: 11:58
